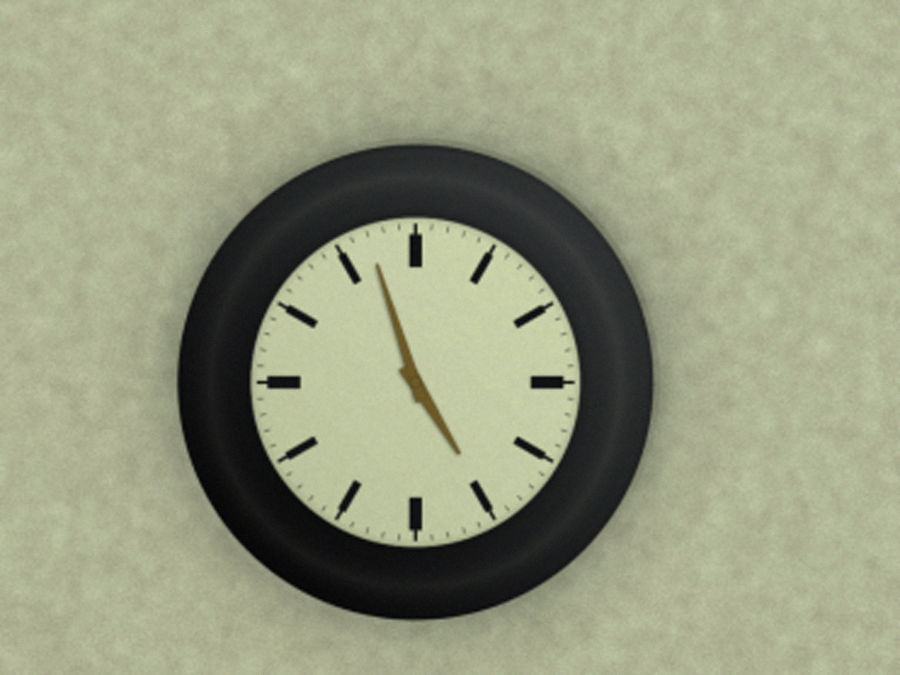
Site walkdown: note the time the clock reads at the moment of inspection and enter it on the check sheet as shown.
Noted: 4:57
